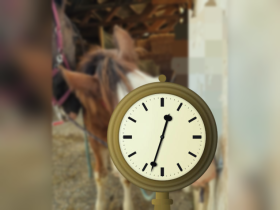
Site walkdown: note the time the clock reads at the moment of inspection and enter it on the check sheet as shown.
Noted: 12:33
